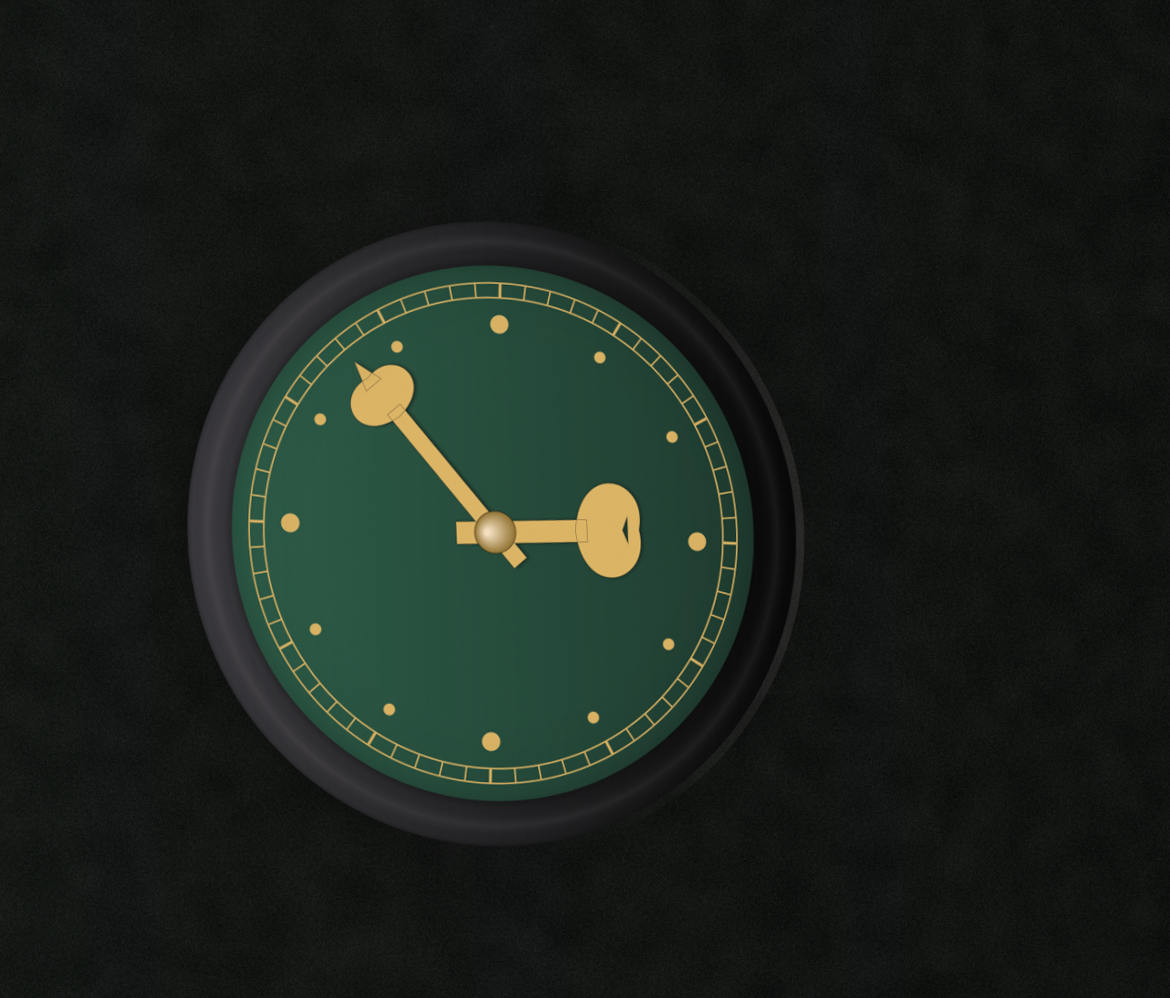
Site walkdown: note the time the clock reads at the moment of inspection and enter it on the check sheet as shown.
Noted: 2:53
